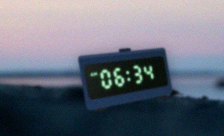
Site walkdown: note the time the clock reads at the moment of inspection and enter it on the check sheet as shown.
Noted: 6:34
